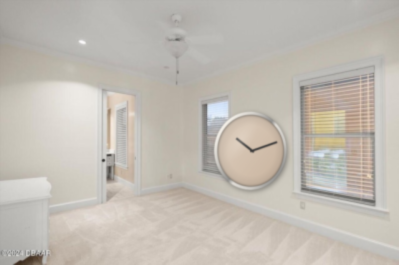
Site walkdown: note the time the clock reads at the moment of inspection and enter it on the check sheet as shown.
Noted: 10:12
